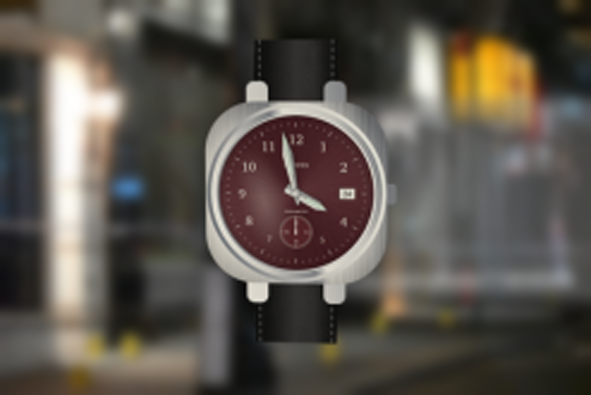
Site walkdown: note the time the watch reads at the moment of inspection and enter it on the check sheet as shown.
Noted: 3:58
